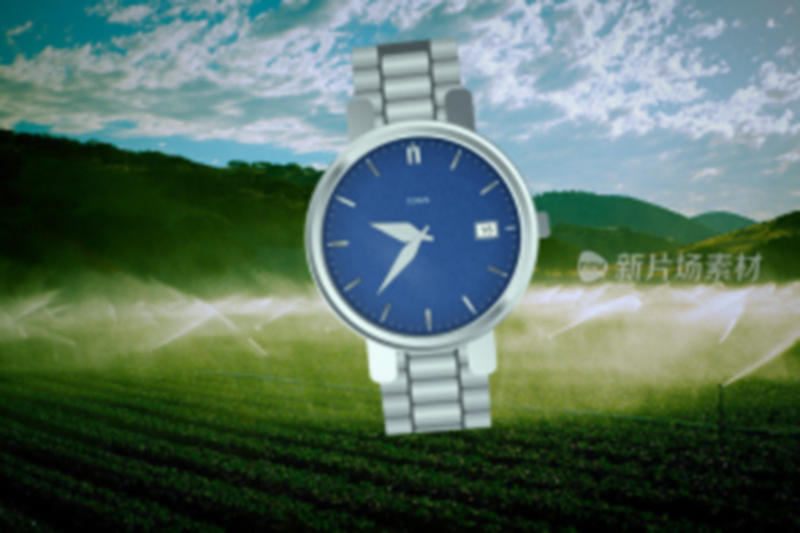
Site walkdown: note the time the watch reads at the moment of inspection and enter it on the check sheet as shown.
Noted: 9:37
